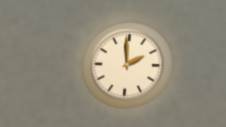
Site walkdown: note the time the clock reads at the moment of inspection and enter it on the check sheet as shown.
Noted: 1:59
